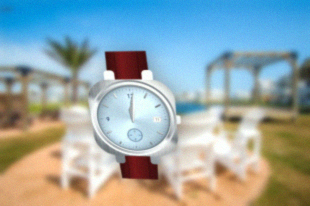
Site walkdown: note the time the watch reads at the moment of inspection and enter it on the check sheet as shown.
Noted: 12:01
